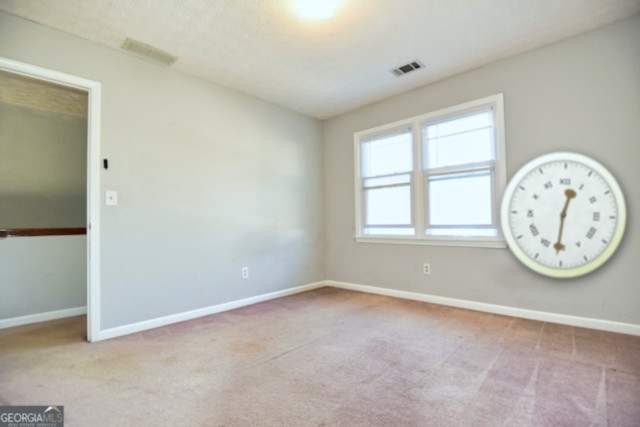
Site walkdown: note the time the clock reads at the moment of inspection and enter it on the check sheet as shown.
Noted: 12:31
